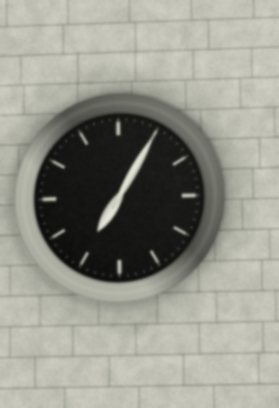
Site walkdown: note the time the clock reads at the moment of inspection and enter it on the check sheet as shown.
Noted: 7:05
